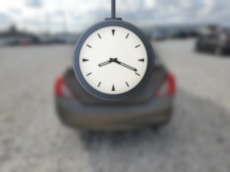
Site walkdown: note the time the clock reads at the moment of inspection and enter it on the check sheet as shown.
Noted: 8:19
